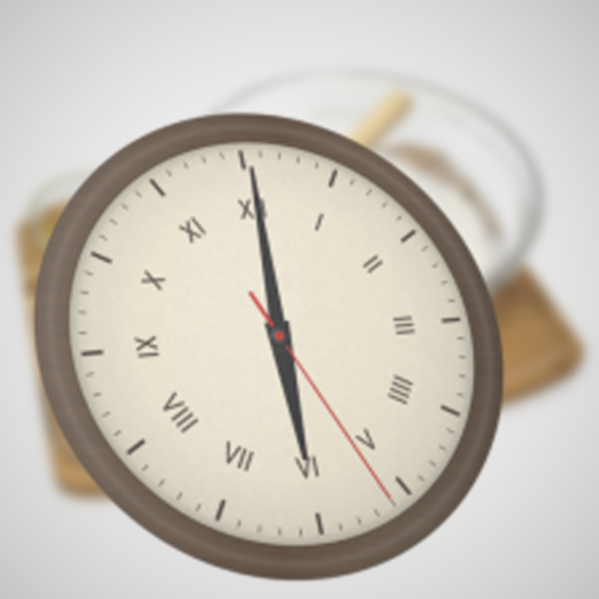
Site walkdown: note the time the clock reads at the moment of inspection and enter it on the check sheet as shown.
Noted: 6:00:26
